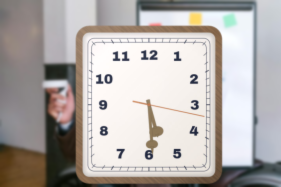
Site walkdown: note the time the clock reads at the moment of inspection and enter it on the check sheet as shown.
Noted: 5:29:17
